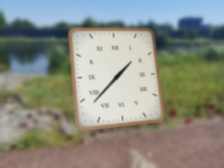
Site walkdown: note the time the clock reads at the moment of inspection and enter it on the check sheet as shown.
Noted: 1:38
